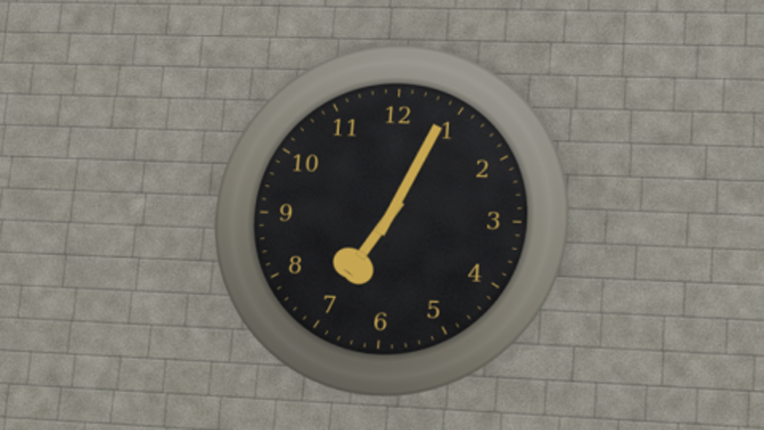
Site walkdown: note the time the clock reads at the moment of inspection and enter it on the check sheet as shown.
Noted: 7:04
